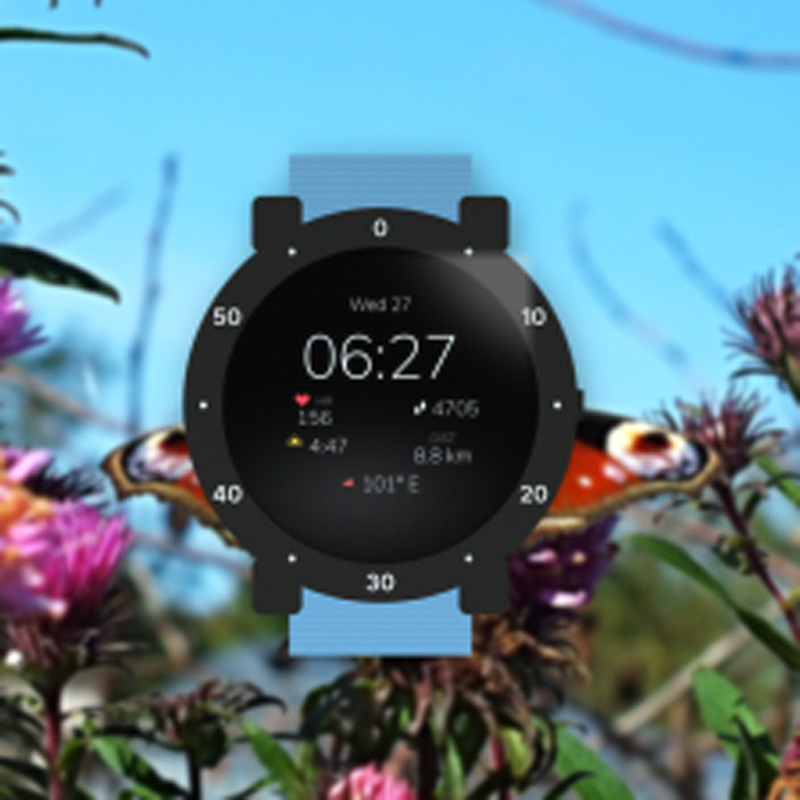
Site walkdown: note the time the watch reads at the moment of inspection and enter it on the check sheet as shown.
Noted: 6:27
